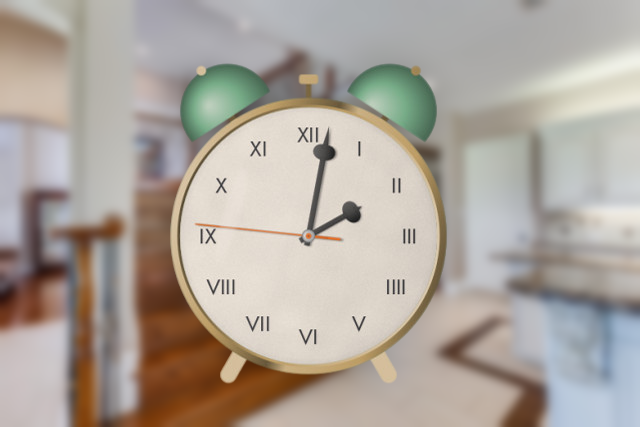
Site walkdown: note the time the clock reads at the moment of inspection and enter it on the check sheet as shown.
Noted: 2:01:46
